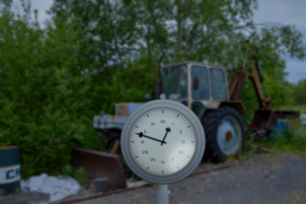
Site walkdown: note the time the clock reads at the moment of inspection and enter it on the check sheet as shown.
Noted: 12:48
